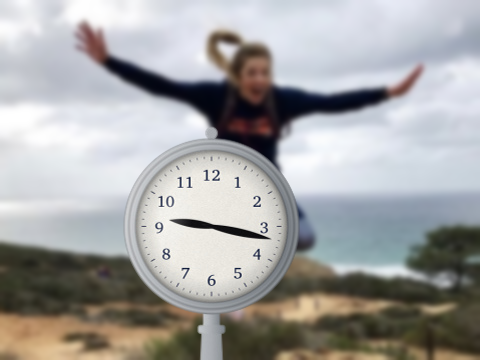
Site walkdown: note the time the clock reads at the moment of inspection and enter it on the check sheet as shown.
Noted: 9:17
